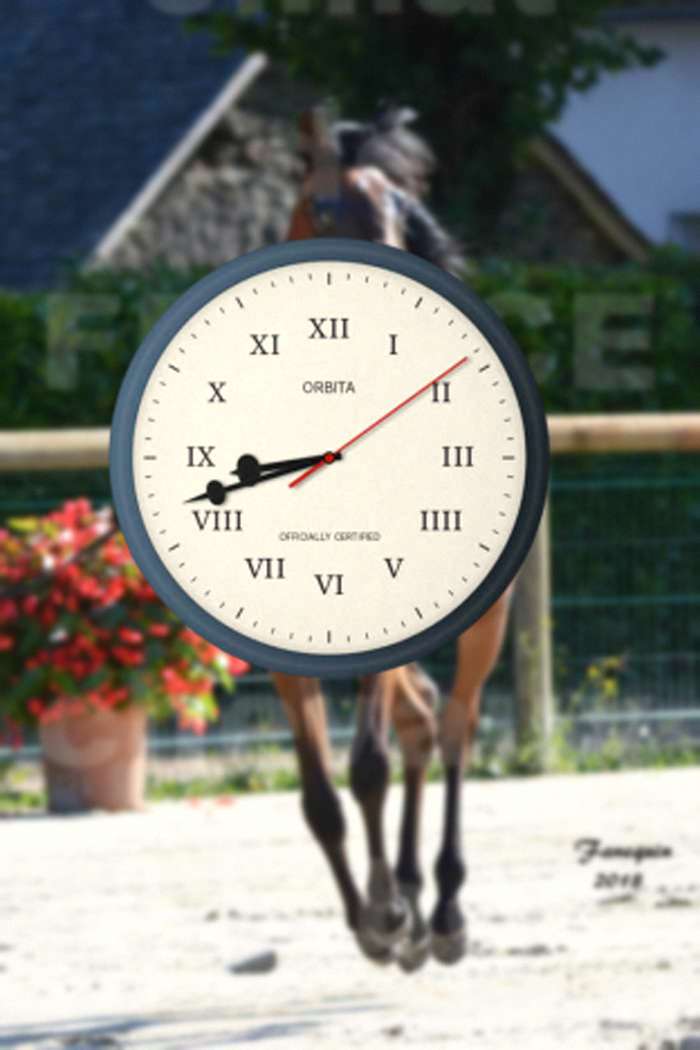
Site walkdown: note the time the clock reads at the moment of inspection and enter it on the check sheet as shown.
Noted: 8:42:09
